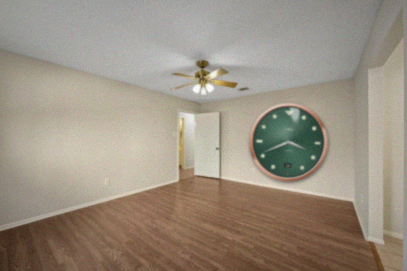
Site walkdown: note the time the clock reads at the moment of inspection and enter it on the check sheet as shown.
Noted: 3:41
